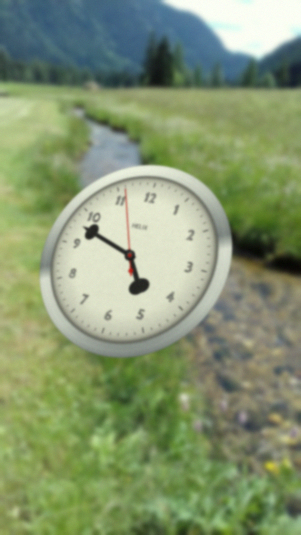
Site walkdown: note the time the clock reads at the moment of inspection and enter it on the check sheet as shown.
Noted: 4:47:56
